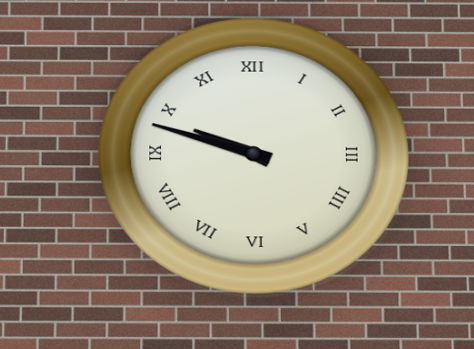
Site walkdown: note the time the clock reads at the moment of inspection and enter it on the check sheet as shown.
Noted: 9:48
